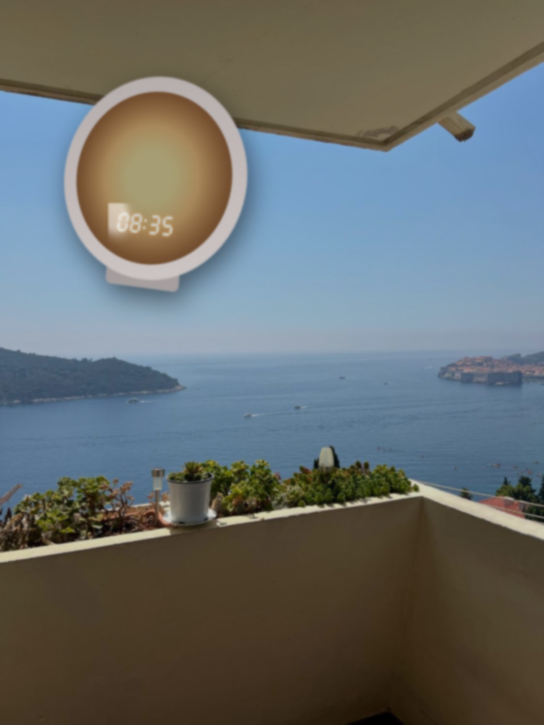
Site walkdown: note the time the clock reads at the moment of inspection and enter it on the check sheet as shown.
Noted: 8:35
